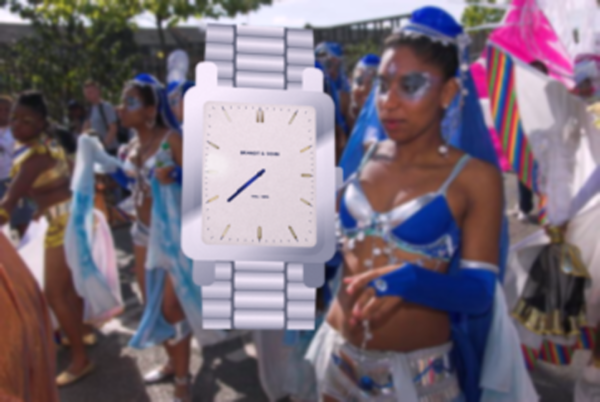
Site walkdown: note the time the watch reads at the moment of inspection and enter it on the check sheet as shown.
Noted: 7:38
